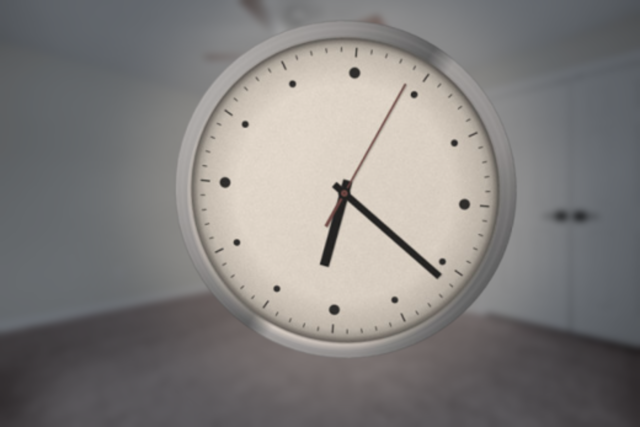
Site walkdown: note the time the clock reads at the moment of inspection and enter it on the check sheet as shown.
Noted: 6:21:04
